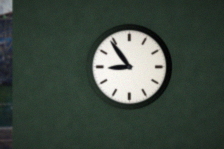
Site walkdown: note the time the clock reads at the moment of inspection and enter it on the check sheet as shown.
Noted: 8:54
